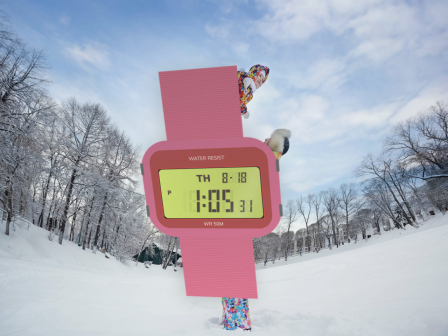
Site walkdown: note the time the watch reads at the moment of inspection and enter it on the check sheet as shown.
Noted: 1:05:31
